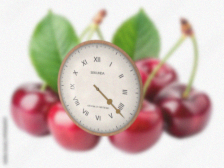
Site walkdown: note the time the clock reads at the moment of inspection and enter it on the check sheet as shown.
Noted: 4:22
